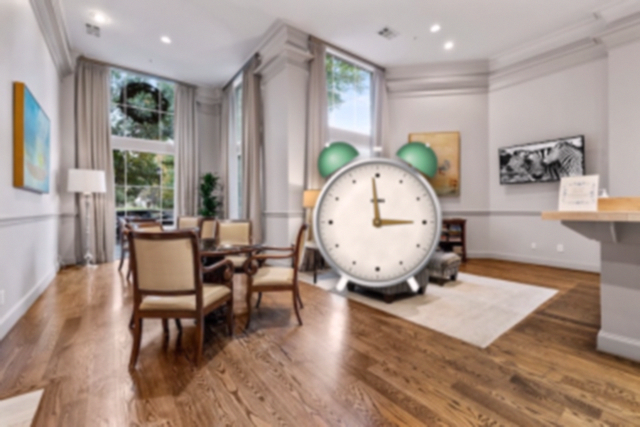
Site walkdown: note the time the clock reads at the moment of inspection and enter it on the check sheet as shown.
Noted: 2:59
